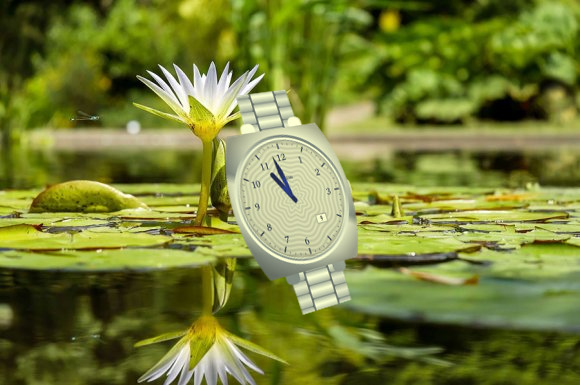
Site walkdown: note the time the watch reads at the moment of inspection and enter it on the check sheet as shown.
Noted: 10:58
